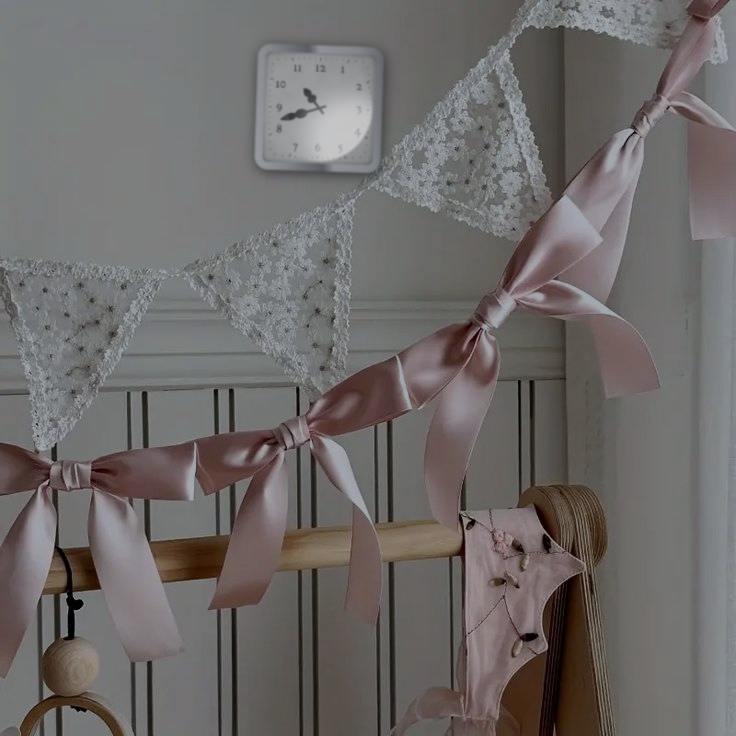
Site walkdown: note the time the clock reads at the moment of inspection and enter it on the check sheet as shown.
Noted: 10:42
